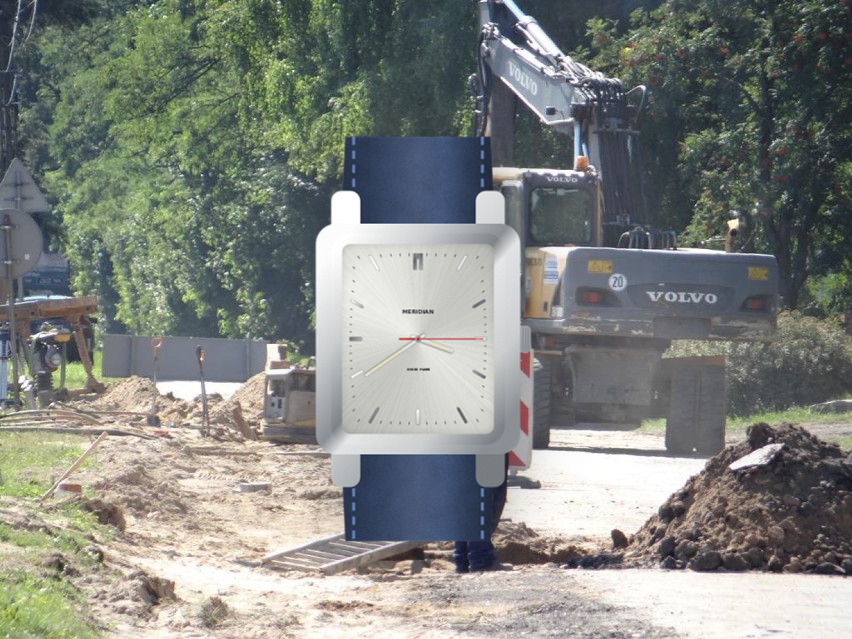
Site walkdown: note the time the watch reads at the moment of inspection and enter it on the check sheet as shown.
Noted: 3:39:15
